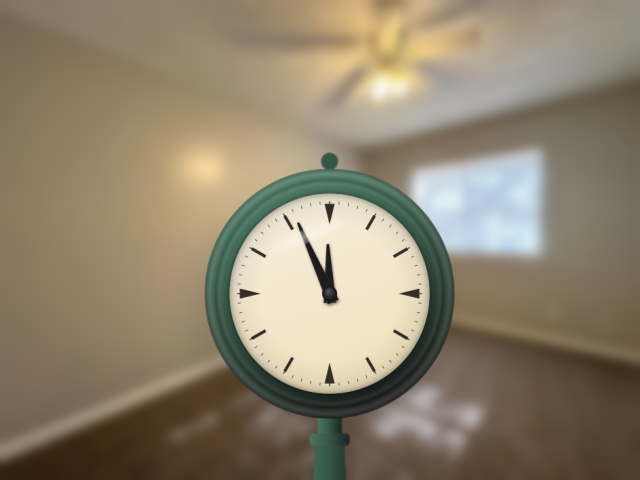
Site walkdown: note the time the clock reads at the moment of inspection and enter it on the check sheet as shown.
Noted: 11:56
